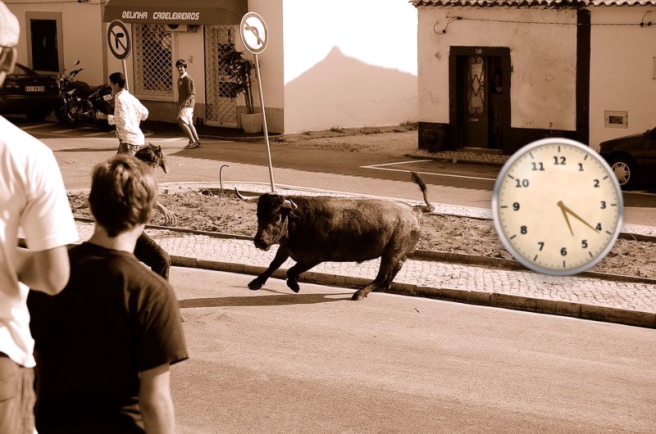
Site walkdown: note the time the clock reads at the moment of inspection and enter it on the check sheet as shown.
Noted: 5:21
